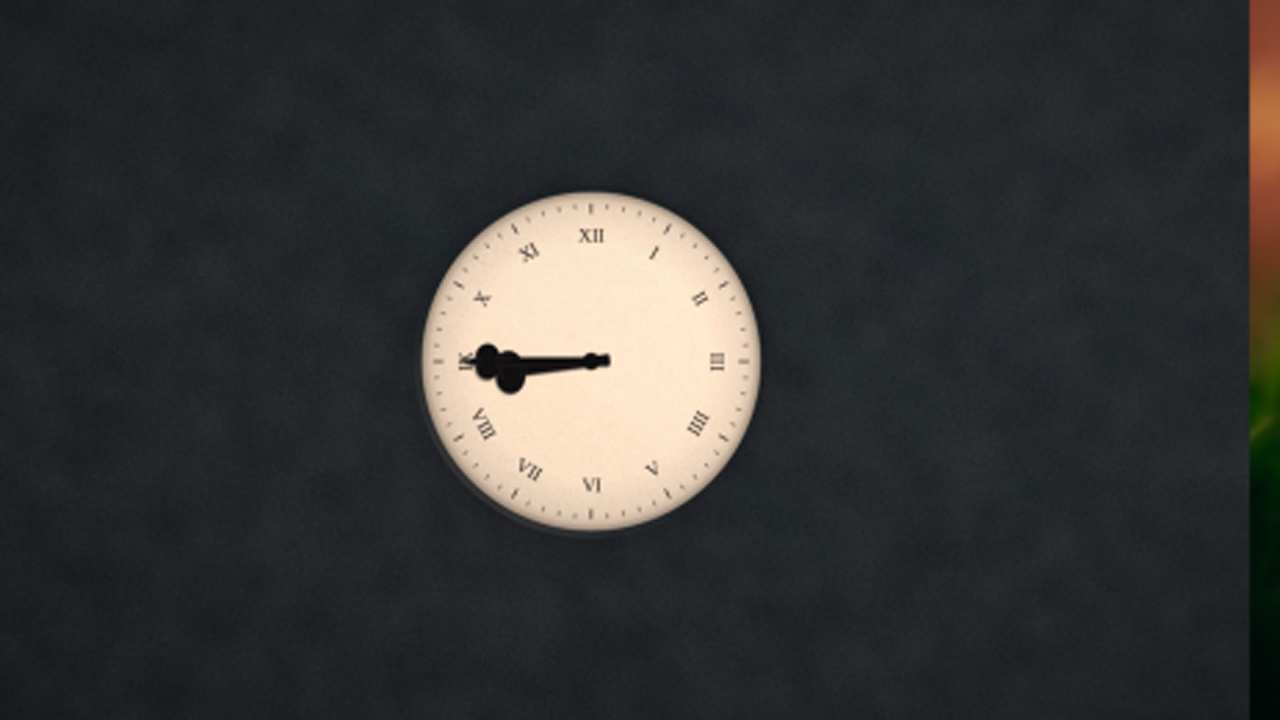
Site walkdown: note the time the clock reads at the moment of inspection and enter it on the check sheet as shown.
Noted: 8:45
